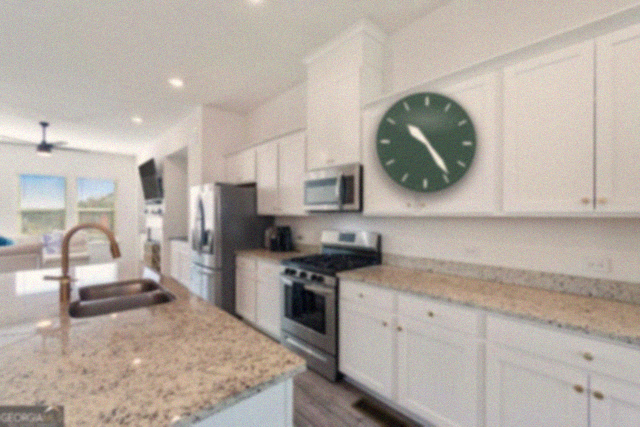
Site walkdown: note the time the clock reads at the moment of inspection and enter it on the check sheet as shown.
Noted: 10:24
